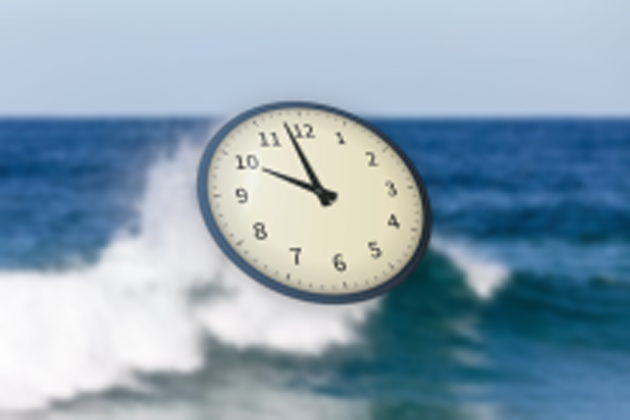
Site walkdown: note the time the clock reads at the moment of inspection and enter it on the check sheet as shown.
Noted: 9:58
